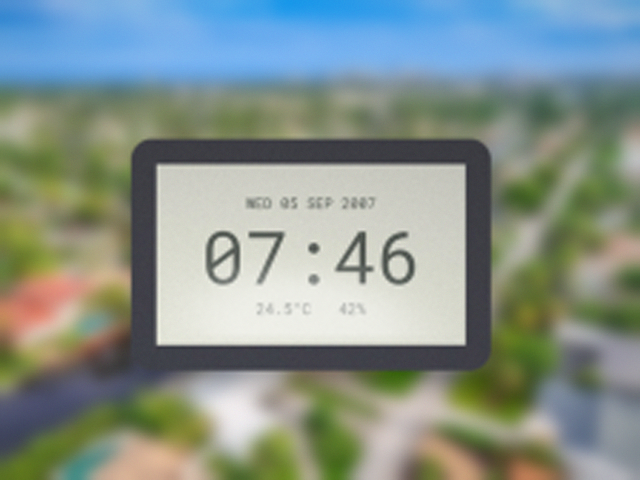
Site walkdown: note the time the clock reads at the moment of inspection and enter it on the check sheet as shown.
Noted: 7:46
